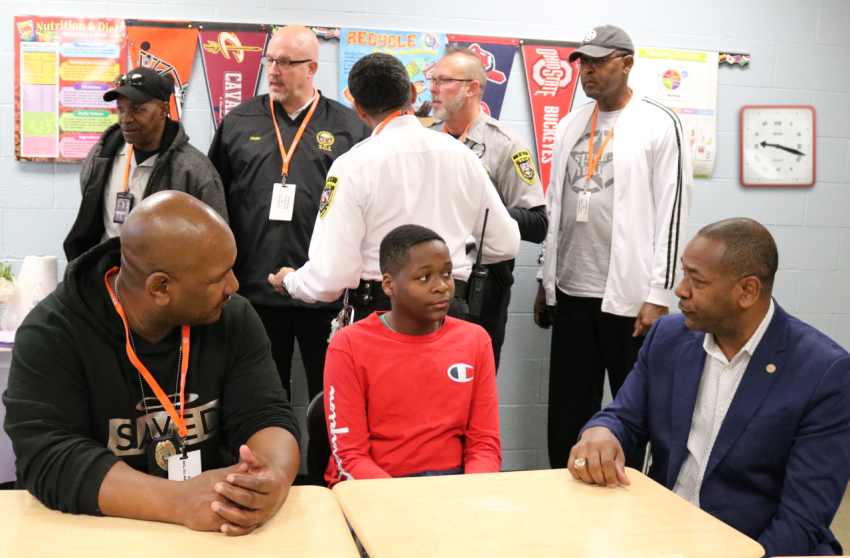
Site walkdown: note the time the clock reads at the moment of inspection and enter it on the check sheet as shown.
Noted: 9:18
